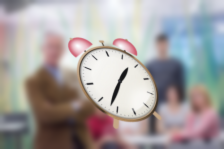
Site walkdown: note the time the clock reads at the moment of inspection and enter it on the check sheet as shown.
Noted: 1:37
